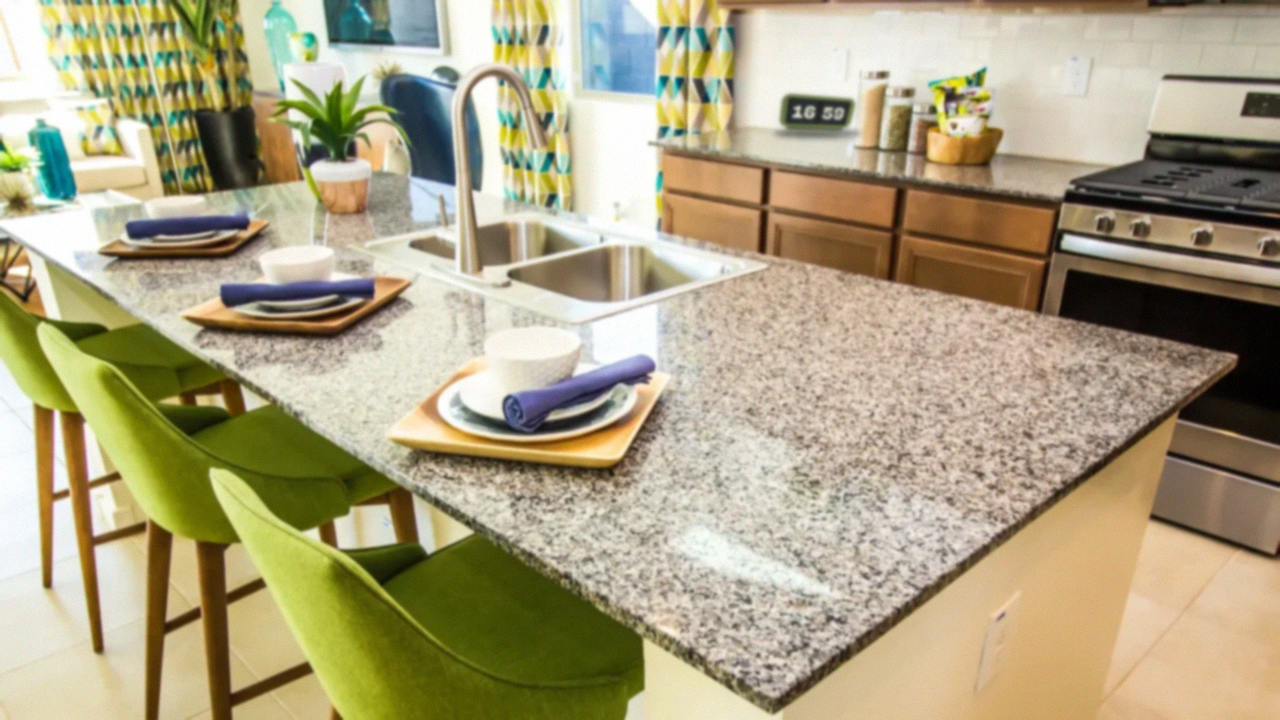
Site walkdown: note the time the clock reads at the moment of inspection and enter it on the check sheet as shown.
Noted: 16:59
